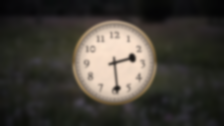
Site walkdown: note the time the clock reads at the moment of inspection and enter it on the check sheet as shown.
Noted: 2:29
